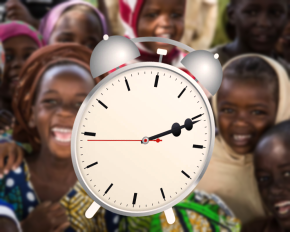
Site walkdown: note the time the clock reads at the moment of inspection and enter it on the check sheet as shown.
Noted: 2:10:44
